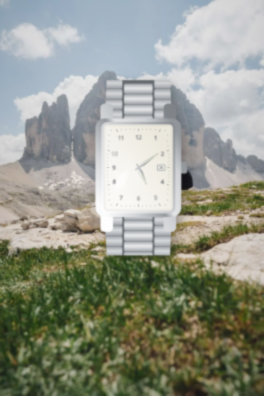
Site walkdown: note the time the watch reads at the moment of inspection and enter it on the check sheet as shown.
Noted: 5:09
